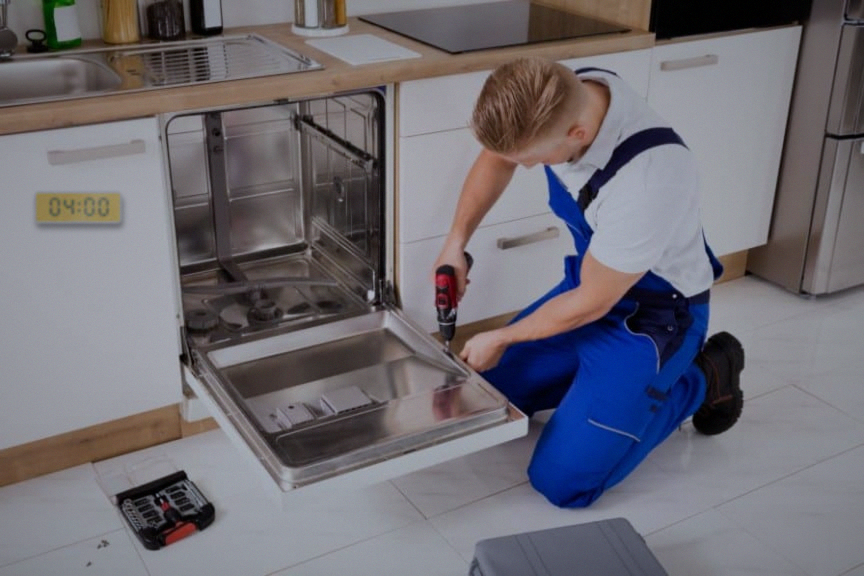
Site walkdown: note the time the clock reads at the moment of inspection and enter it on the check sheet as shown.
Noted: 4:00
